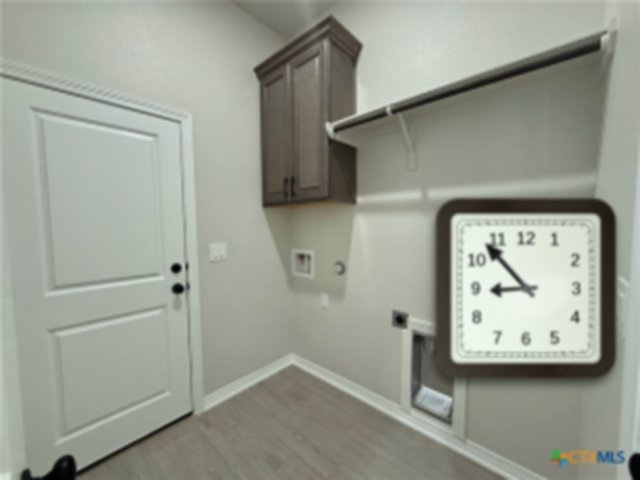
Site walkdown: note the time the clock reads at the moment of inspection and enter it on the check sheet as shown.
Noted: 8:53
